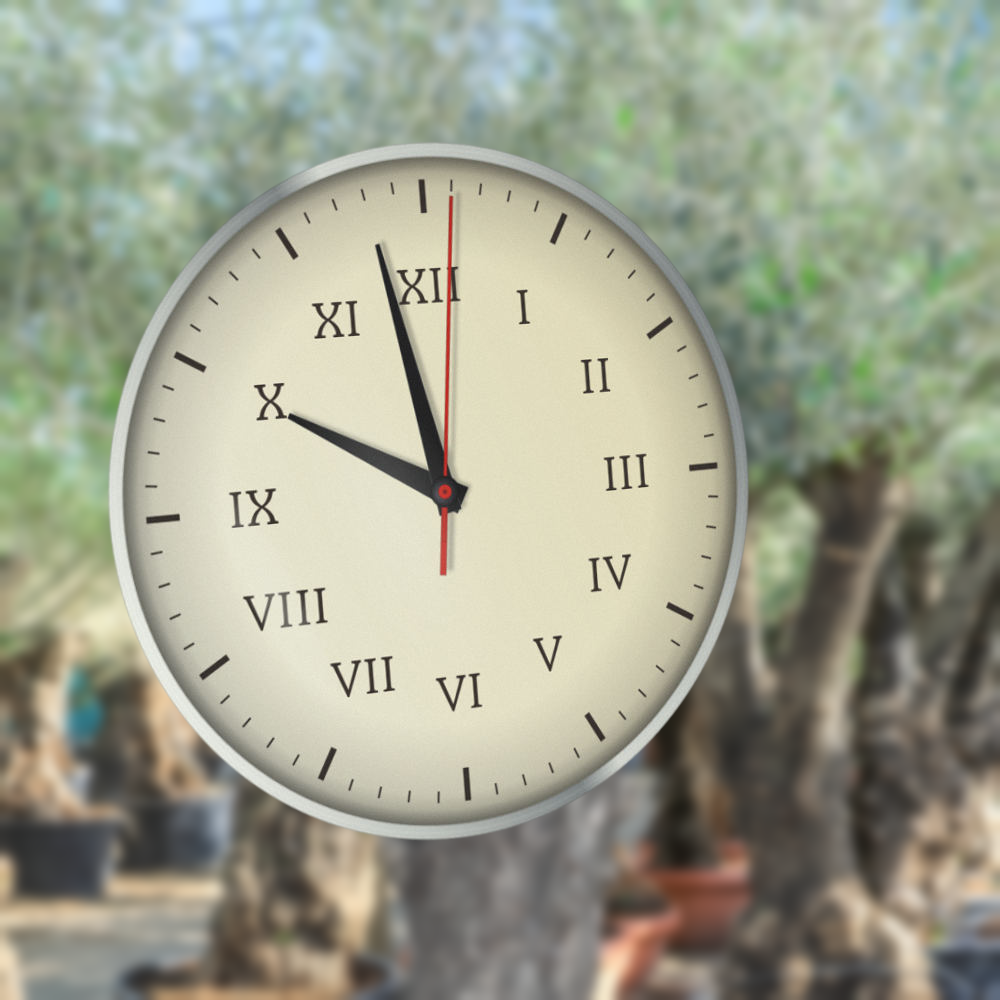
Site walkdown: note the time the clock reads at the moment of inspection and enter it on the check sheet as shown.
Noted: 9:58:01
